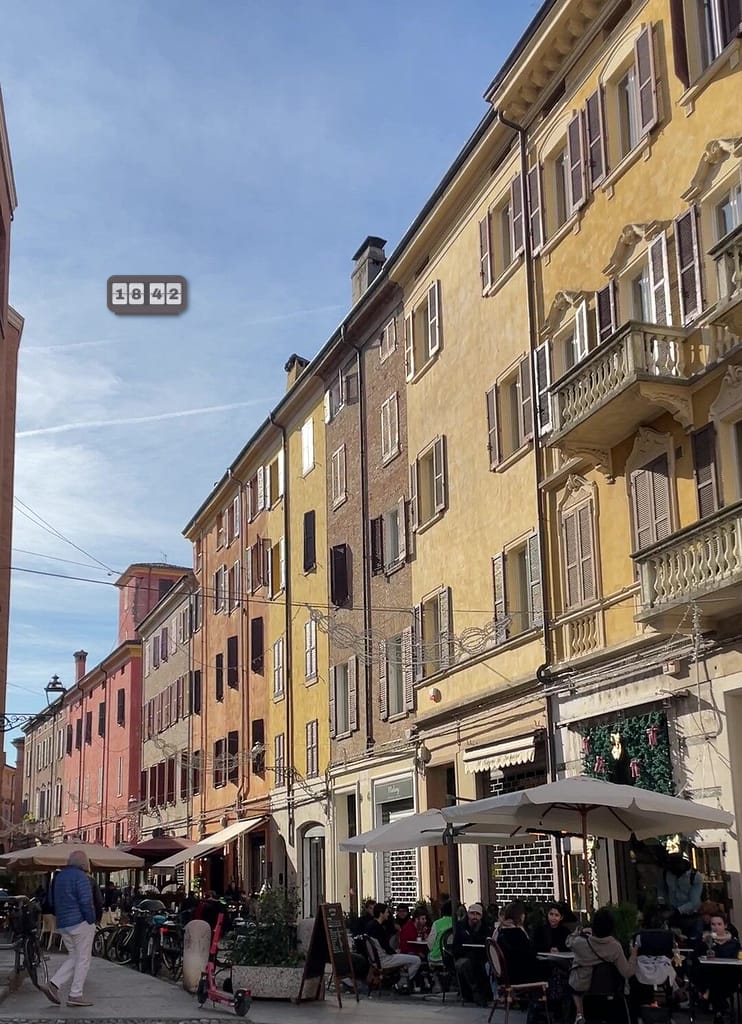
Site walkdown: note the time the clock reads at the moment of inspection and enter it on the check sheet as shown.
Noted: 18:42
